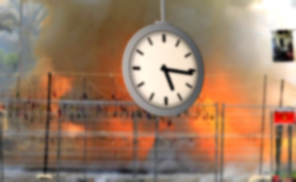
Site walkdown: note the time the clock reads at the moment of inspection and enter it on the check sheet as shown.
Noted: 5:16
